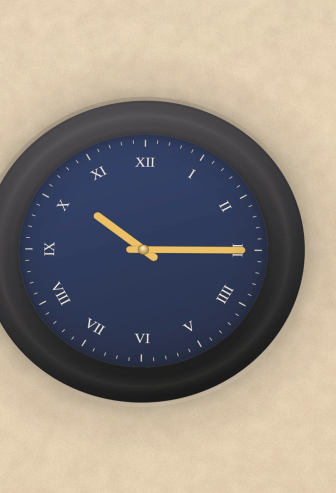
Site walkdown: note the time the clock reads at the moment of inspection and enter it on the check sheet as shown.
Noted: 10:15
